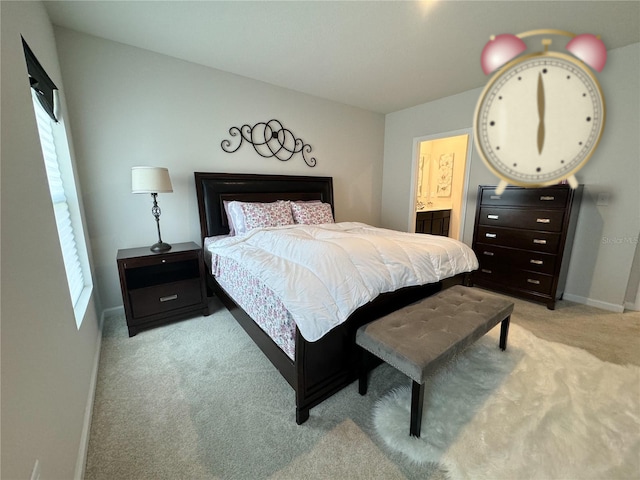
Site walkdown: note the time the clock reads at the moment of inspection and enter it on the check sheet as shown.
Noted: 5:59
